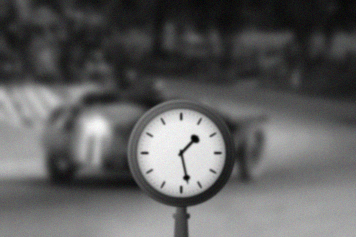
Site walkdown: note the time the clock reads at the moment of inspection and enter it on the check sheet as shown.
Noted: 1:28
